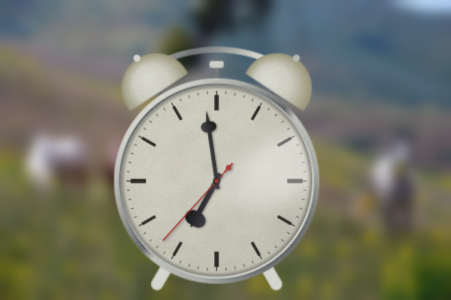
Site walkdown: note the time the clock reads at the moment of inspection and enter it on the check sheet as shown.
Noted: 6:58:37
